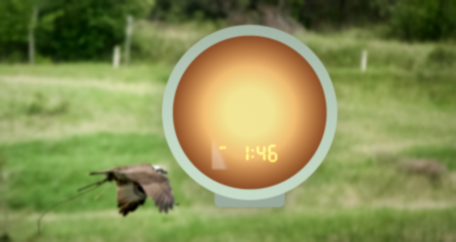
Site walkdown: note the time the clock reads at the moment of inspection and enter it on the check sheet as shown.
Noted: 1:46
